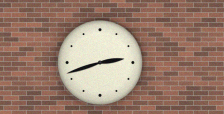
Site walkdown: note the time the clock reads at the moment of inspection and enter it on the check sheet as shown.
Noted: 2:42
